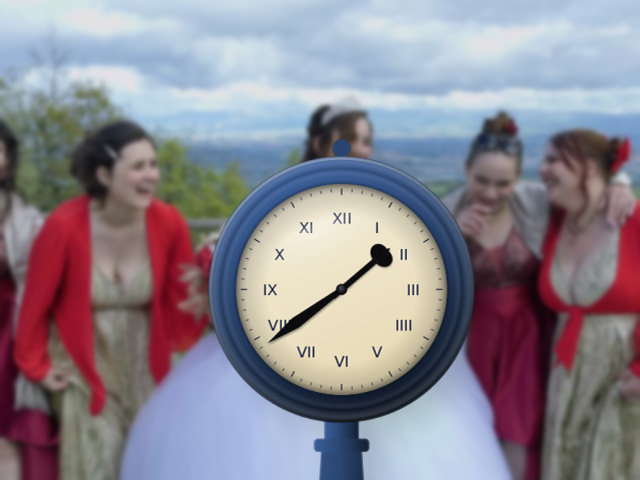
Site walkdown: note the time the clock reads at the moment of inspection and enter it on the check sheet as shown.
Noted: 1:39
